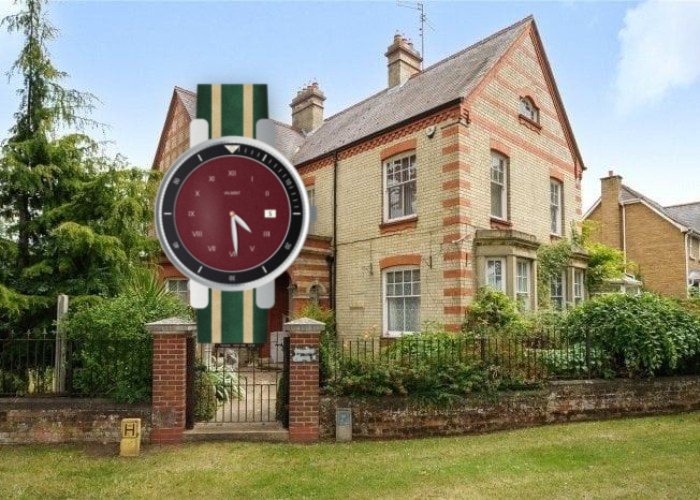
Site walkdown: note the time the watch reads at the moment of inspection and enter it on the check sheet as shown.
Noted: 4:29
